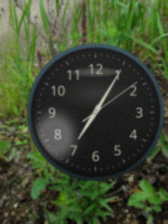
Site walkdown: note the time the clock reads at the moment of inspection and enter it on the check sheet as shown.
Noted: 7:05:09
